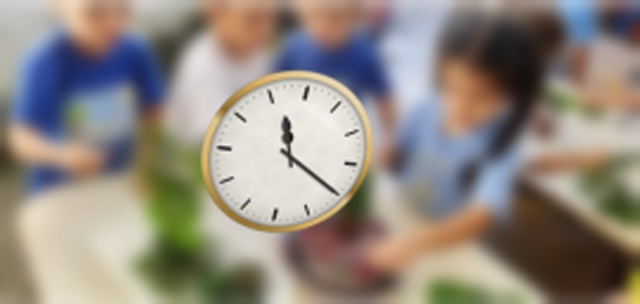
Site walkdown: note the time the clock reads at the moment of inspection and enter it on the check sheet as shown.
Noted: 11:20
